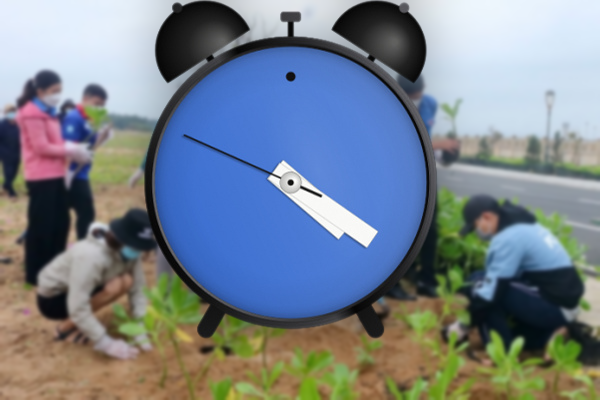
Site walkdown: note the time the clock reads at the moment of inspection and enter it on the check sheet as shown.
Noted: 4:20:49
